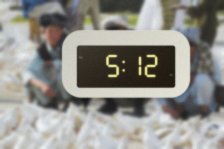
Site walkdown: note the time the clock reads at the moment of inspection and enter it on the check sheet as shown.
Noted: 5:12
